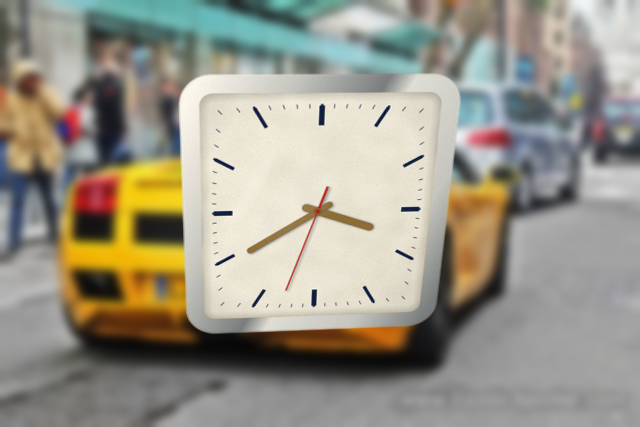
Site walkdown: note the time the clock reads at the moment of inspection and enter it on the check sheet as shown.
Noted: 3:39:33
